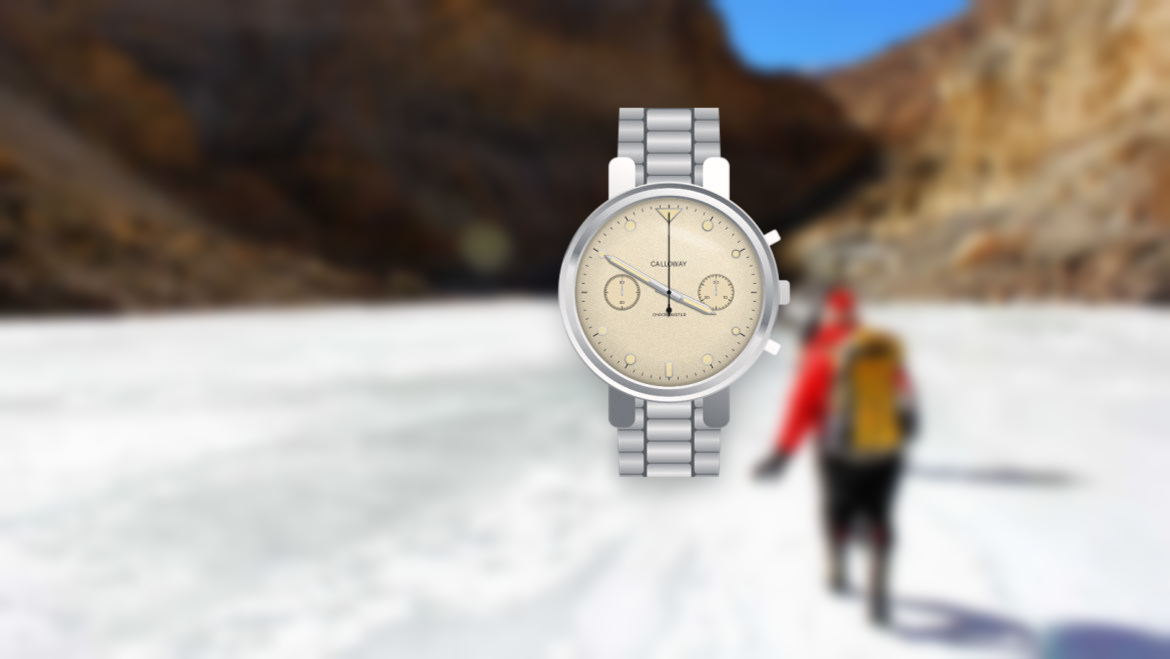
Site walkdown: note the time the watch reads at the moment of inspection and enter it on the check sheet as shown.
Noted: 3:50
